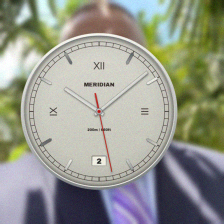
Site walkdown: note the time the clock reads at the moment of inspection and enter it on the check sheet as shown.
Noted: 10:08:28
